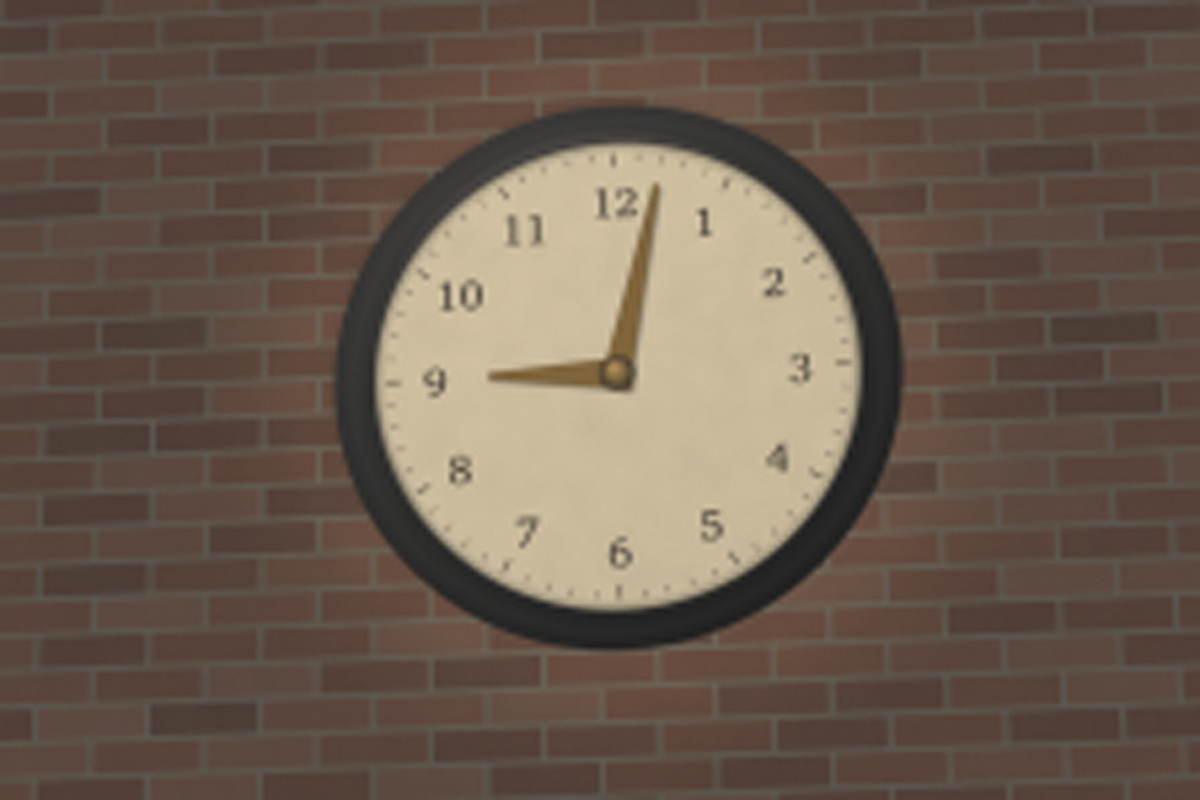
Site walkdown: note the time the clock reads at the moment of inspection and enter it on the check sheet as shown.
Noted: 9:02
